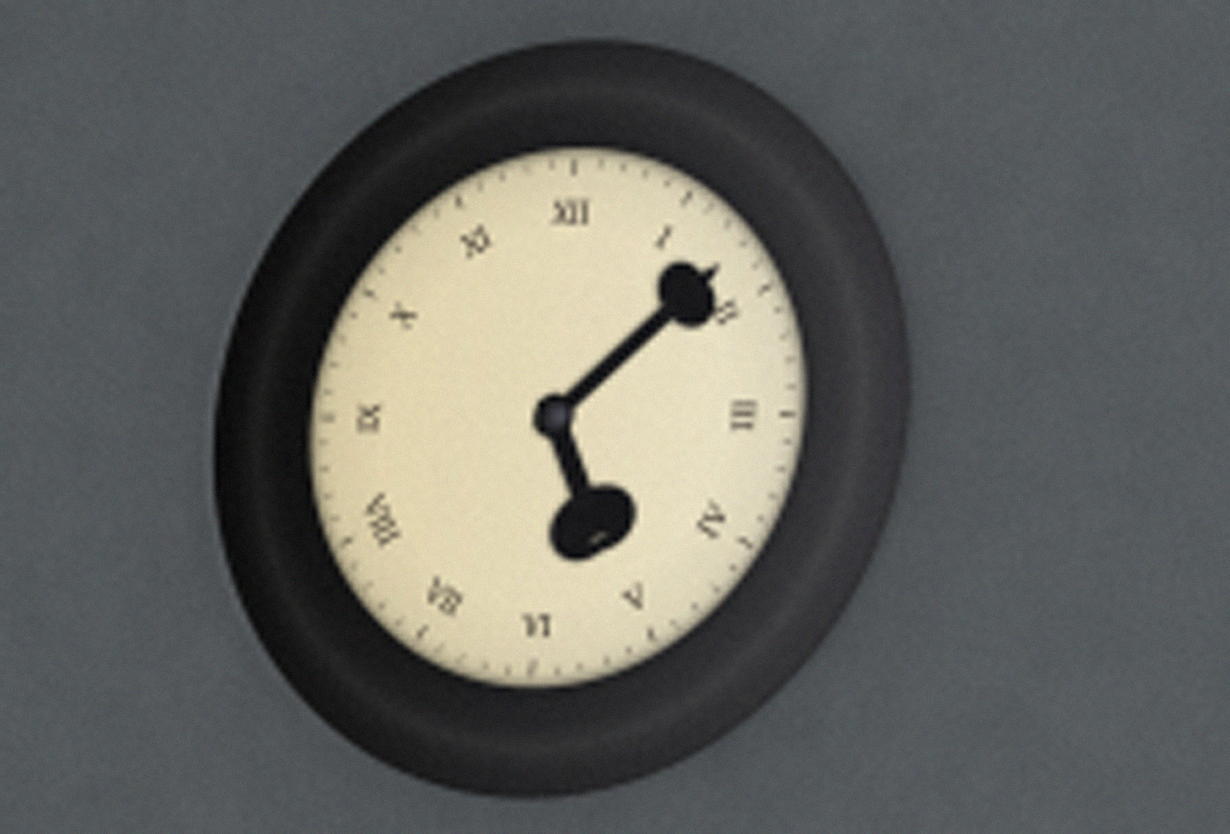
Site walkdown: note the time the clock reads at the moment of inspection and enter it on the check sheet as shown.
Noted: 5:08
